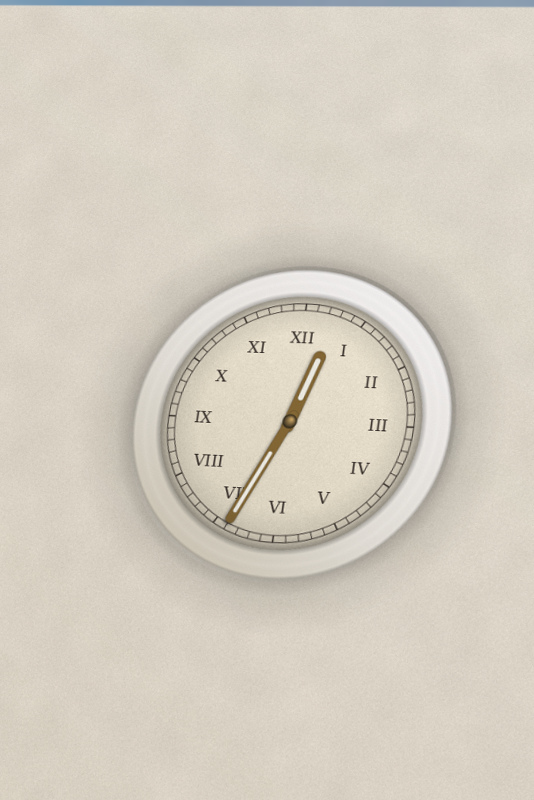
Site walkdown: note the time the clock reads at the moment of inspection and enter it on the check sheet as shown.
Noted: 12:34
